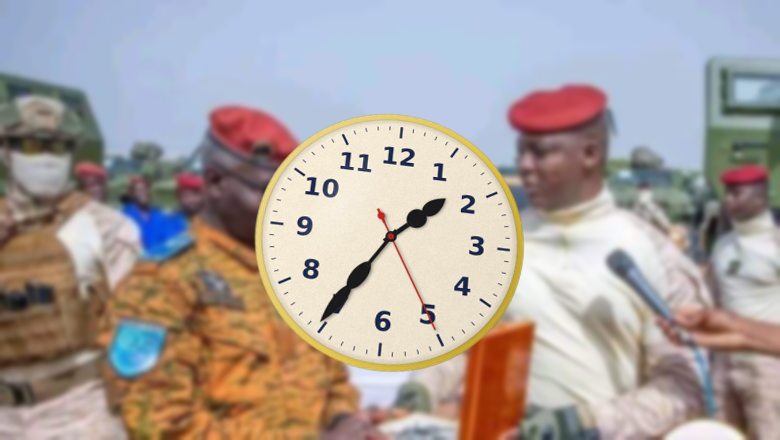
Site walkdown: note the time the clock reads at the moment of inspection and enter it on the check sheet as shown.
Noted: 1:35:25
